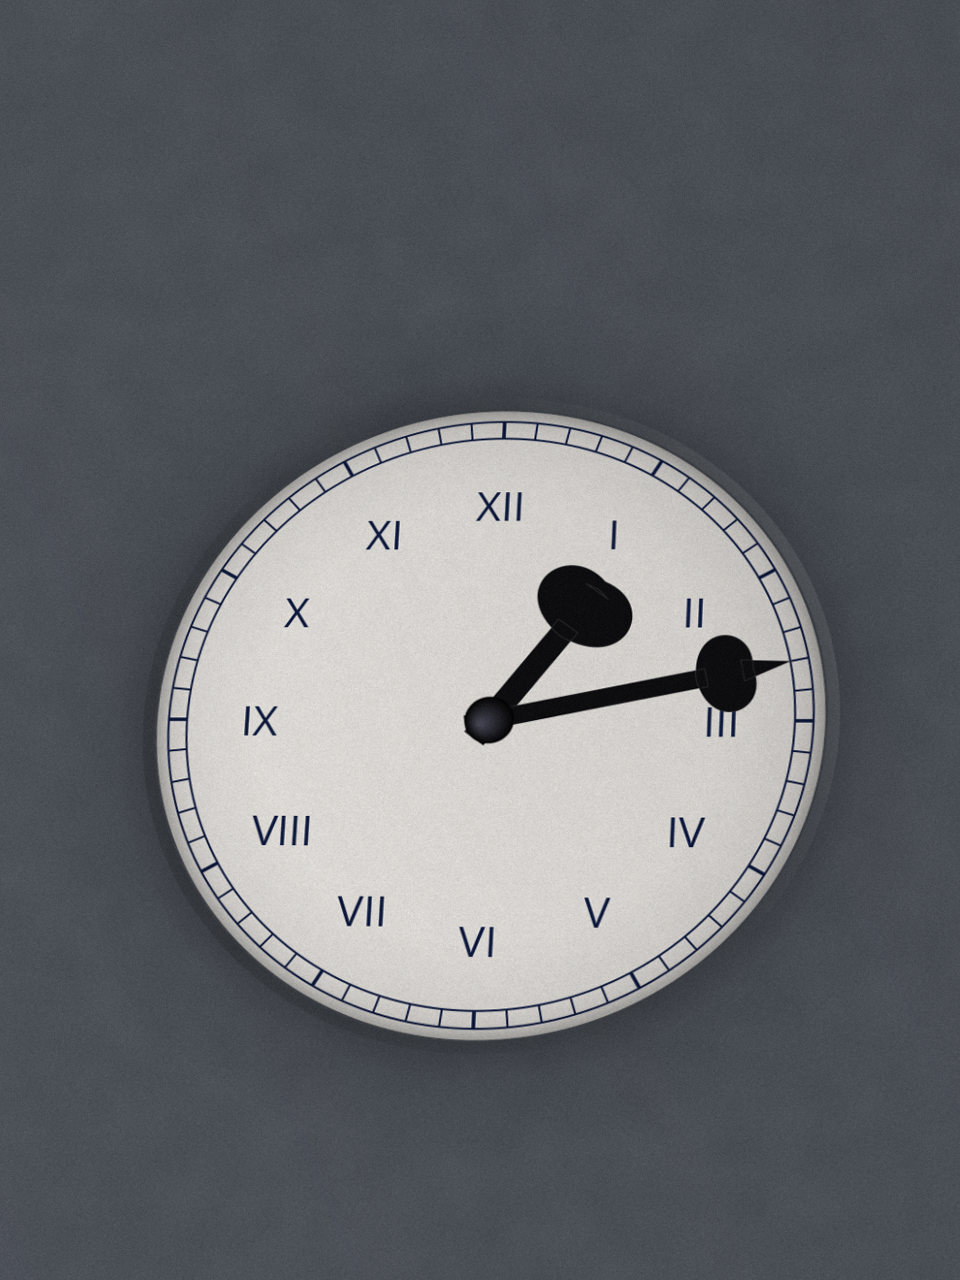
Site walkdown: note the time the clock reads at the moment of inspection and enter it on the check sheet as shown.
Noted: 1:13
